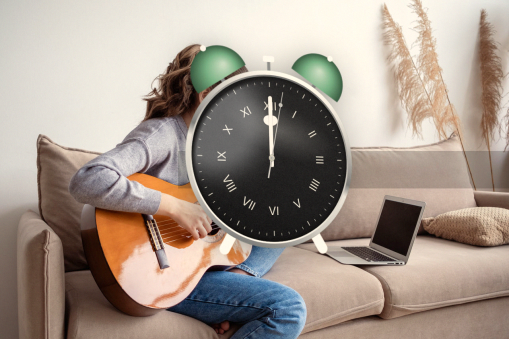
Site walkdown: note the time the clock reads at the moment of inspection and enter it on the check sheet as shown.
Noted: 12:00:02
